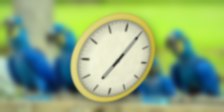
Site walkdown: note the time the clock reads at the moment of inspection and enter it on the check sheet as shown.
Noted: 7:05
